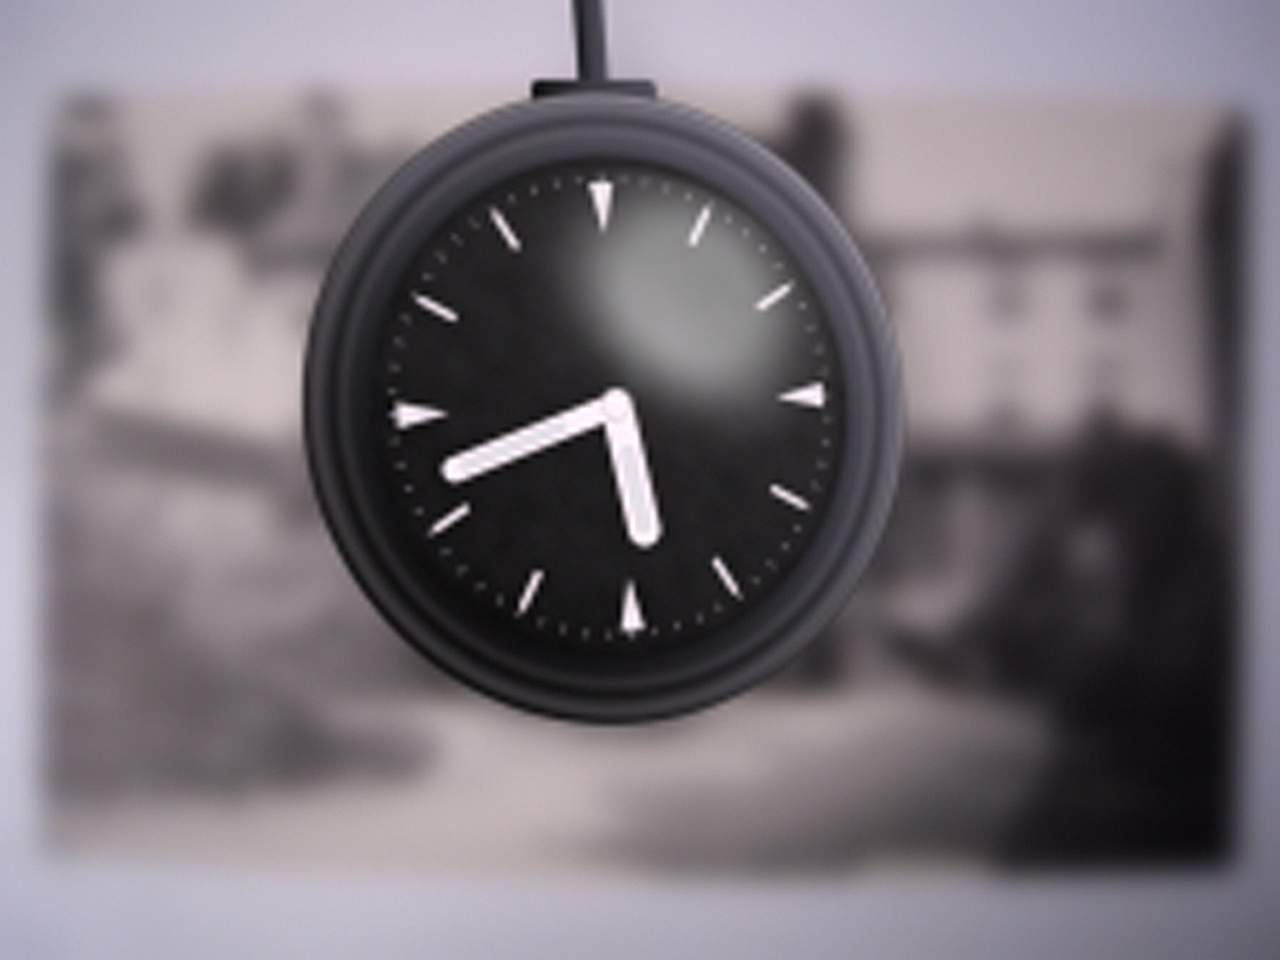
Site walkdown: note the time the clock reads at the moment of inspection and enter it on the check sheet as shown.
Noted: 5:42
